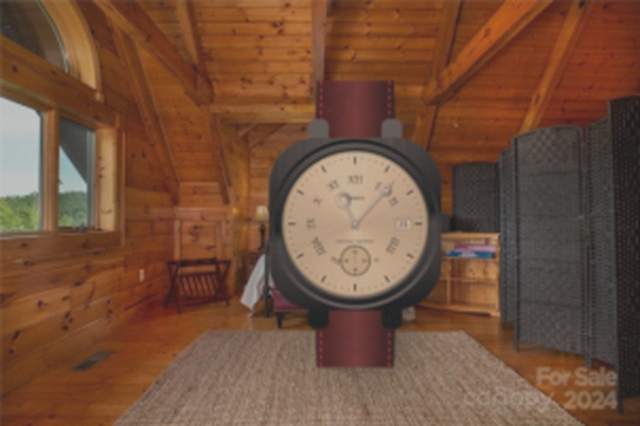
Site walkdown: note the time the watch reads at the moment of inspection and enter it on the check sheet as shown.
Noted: 11:07
